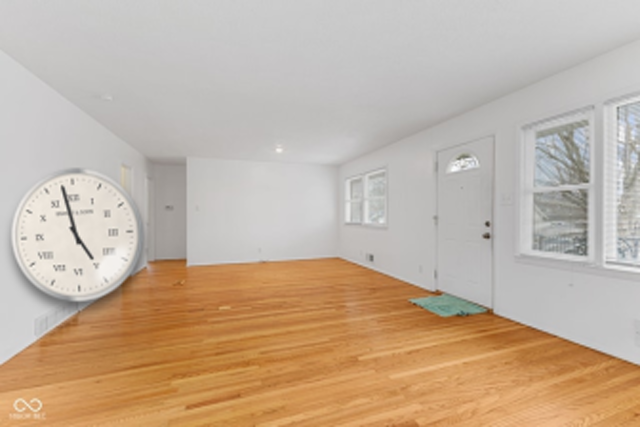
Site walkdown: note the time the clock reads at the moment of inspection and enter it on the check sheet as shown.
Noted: 4:58
